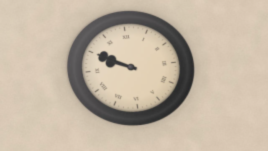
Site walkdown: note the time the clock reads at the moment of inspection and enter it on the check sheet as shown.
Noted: 9:50
